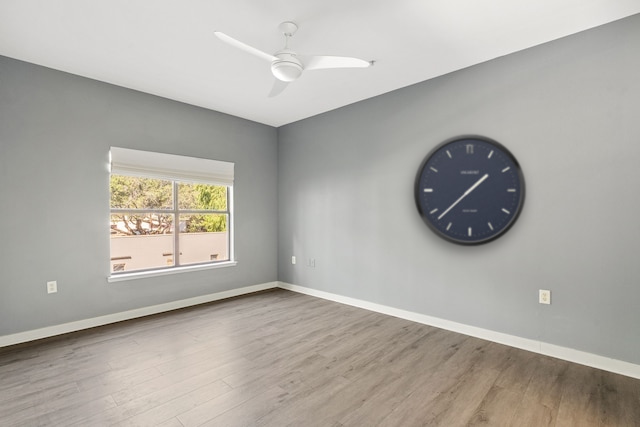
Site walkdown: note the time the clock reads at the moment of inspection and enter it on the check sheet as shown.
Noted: 1:38
